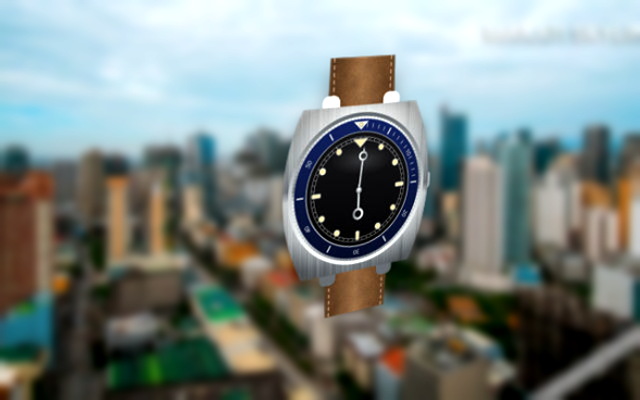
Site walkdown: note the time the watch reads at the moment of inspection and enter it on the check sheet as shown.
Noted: 6:01
